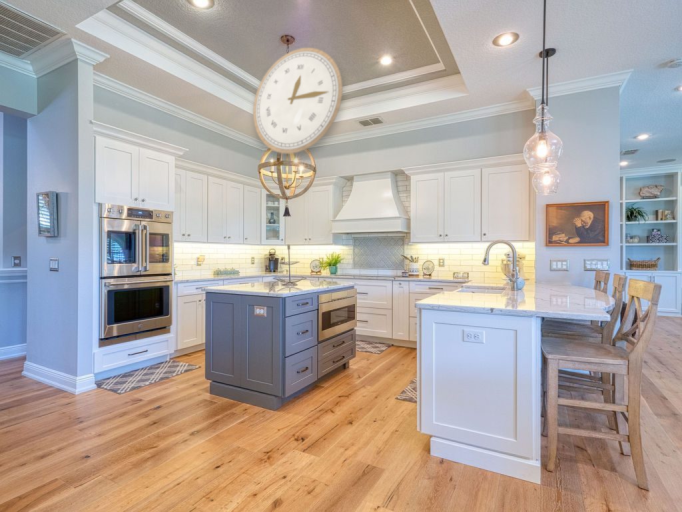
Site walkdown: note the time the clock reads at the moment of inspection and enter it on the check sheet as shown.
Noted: 12:13
